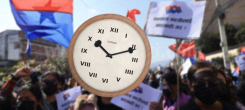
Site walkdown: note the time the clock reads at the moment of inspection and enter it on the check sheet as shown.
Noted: 10:11
